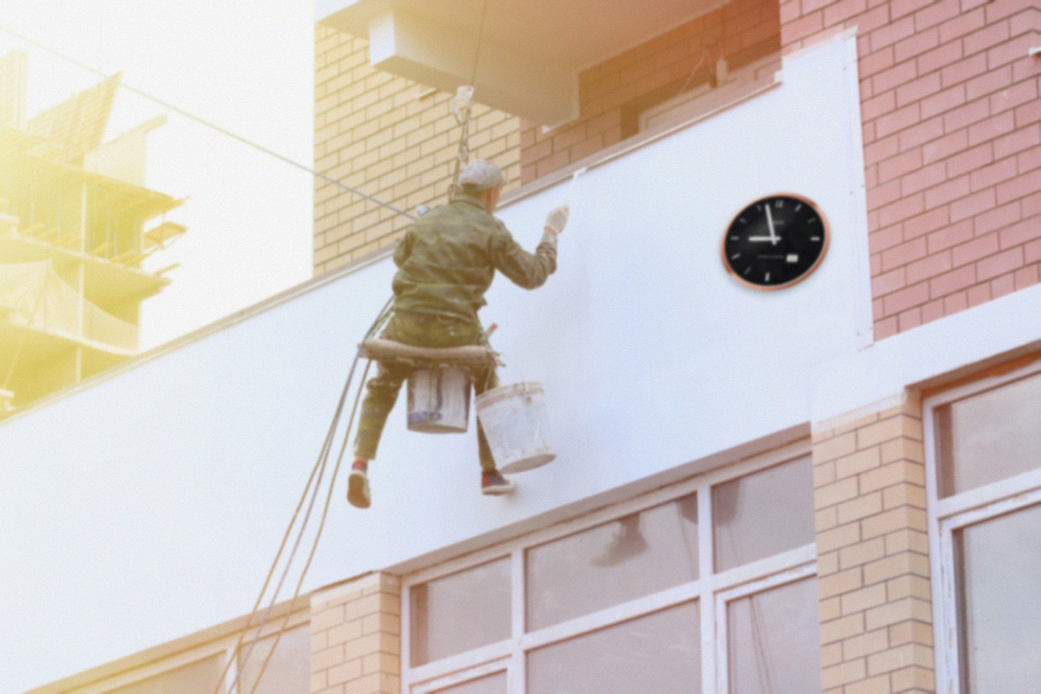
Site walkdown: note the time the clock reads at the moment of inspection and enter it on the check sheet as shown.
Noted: 8:57
